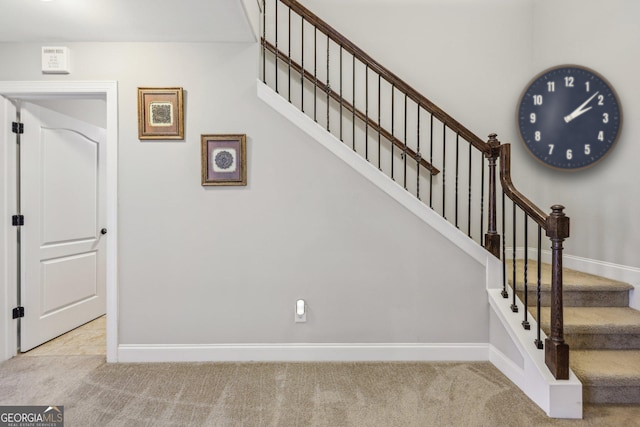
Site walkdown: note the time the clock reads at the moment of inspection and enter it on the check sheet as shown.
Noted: 2:08
